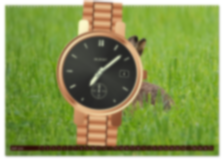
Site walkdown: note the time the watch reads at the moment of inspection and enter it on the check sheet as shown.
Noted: 7:08
